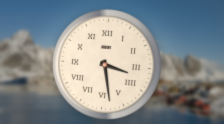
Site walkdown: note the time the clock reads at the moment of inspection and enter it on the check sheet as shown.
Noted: 3:28
